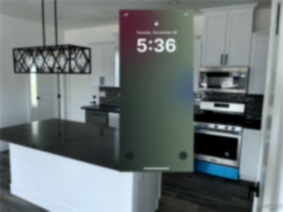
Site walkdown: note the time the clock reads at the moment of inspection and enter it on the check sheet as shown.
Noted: 5:36
